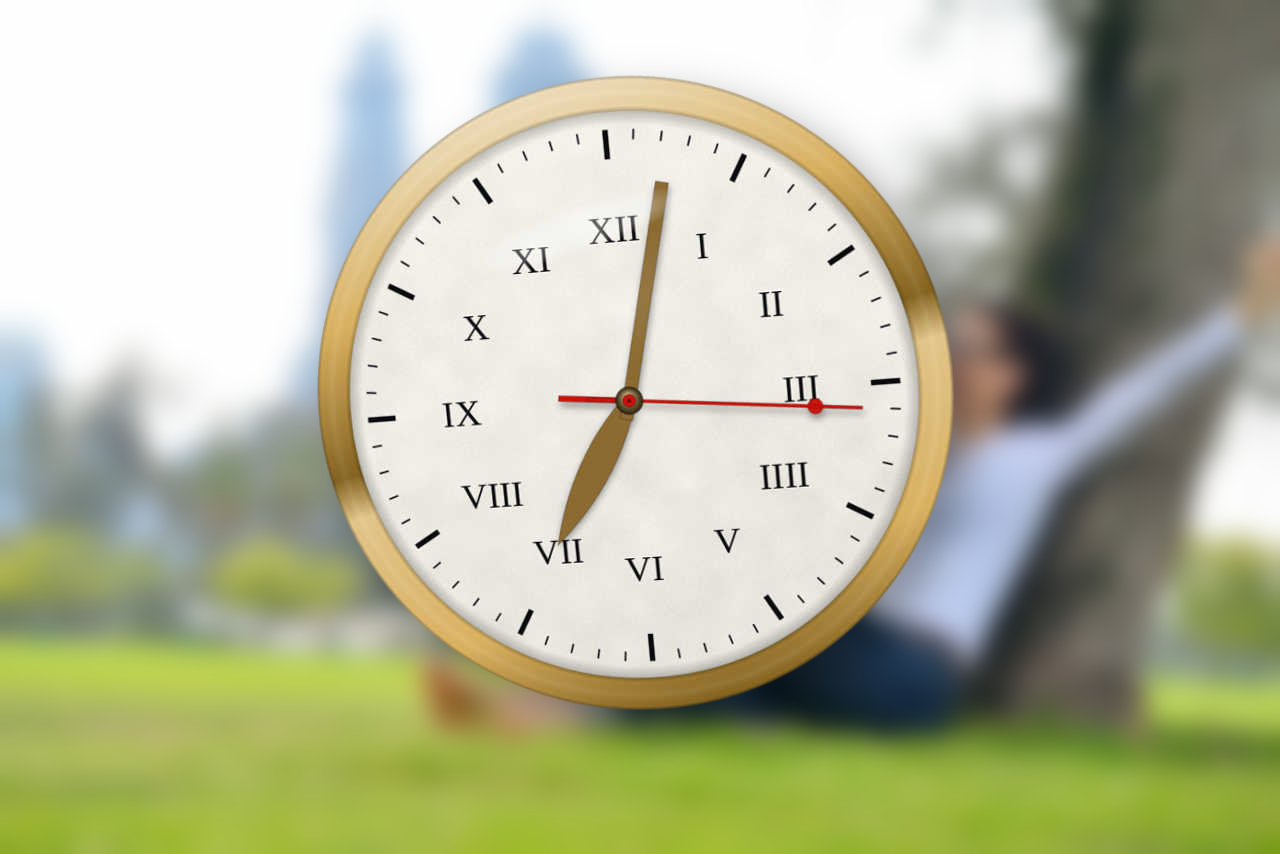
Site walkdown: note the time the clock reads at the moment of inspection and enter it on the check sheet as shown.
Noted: 7:02:16
